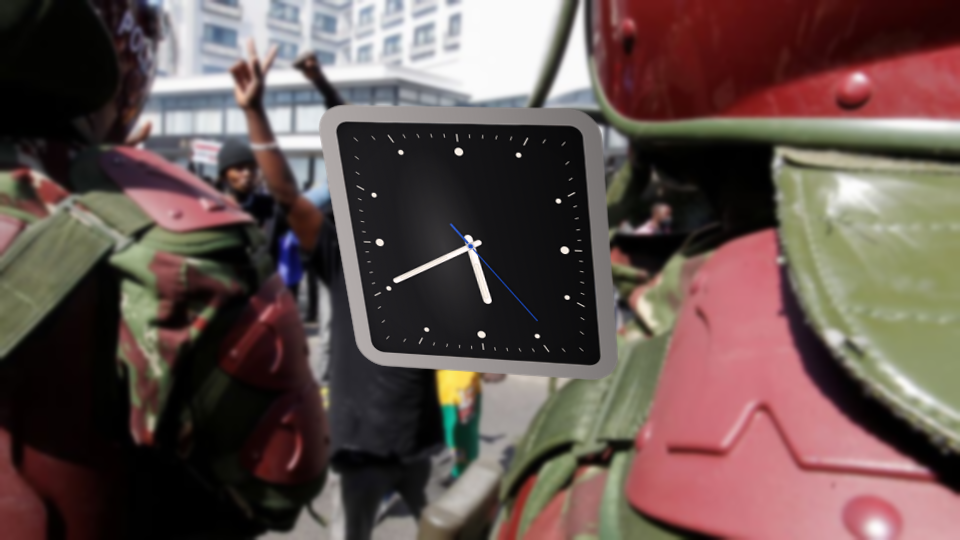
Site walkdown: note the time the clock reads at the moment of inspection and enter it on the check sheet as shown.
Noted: 5:40:24
